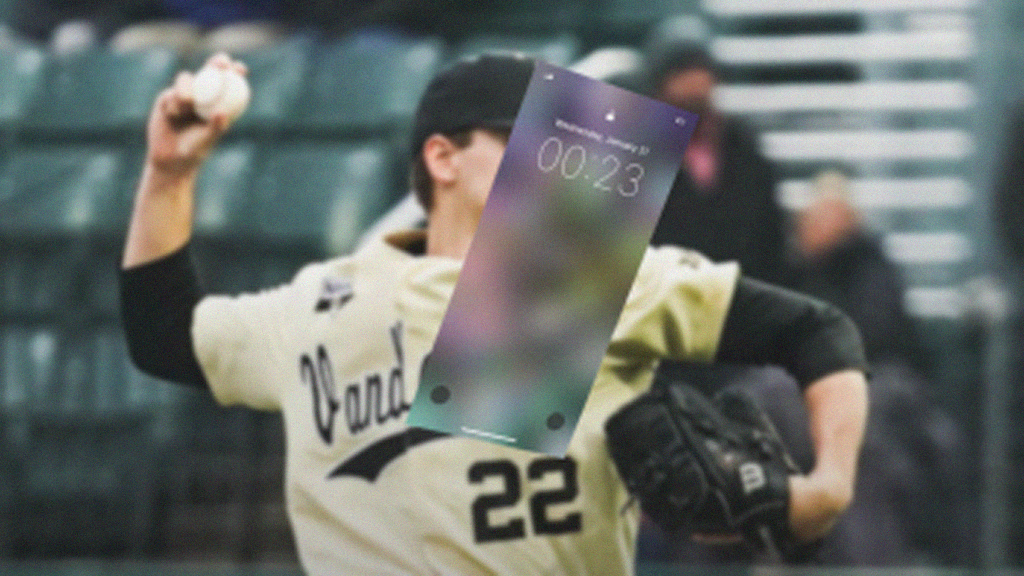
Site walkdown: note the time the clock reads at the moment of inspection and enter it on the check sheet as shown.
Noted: 0:23
